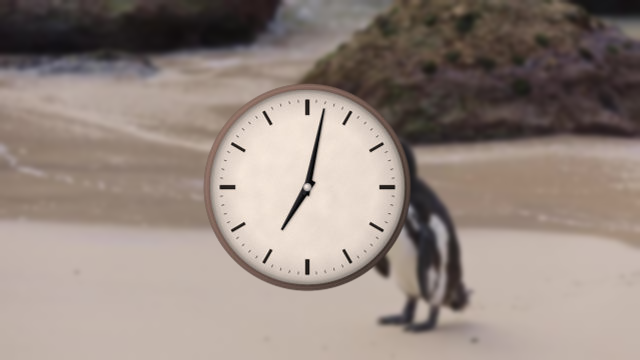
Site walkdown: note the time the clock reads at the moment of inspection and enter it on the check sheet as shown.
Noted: 7:02
